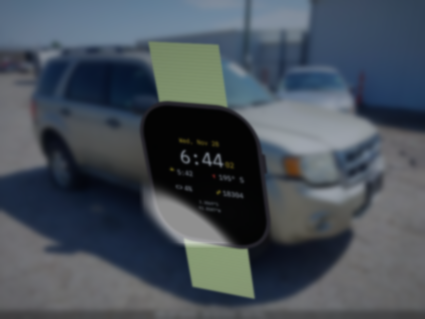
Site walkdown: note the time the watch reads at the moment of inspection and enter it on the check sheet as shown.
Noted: 6:44
